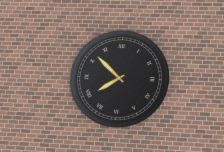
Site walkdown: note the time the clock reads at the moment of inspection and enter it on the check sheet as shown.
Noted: 7:52
